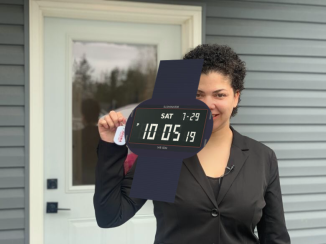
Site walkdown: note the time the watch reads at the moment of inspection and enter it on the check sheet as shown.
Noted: 10:05:19
